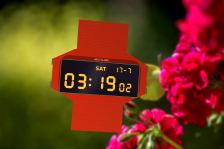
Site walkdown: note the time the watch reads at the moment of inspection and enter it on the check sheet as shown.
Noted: 3:19:02
